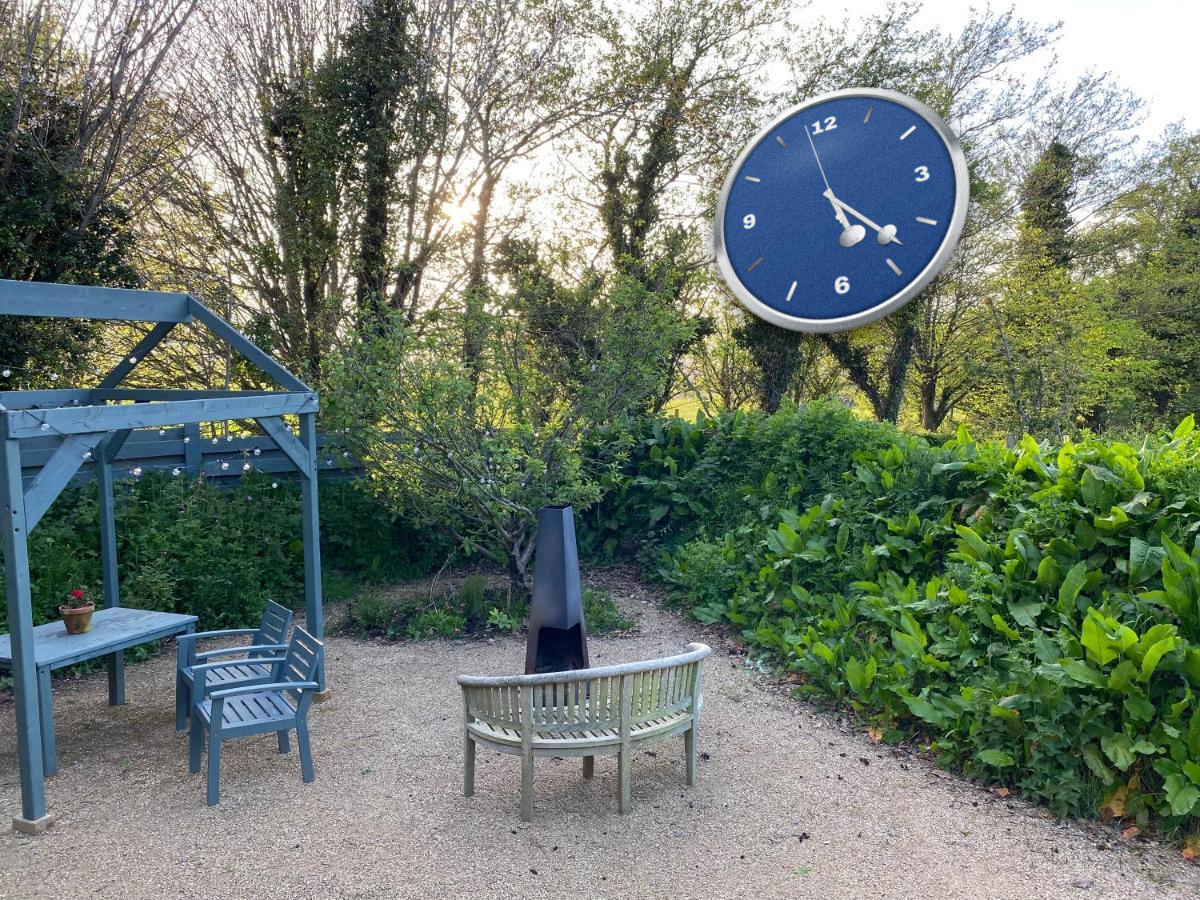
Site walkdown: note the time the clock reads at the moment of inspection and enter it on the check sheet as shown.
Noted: 5:22:58
